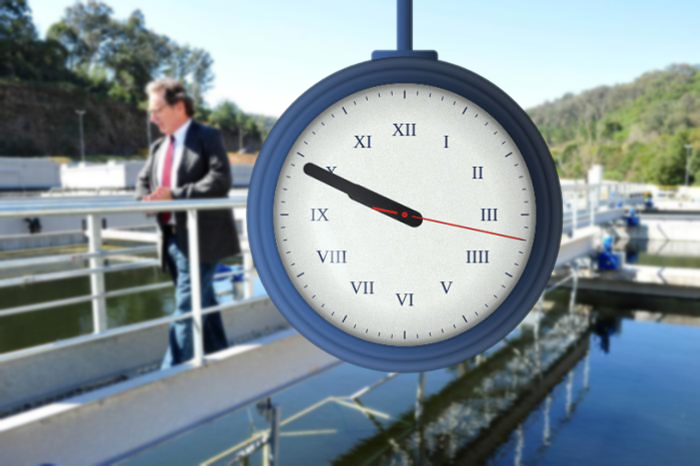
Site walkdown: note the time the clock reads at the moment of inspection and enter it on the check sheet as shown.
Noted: 9:49:17
